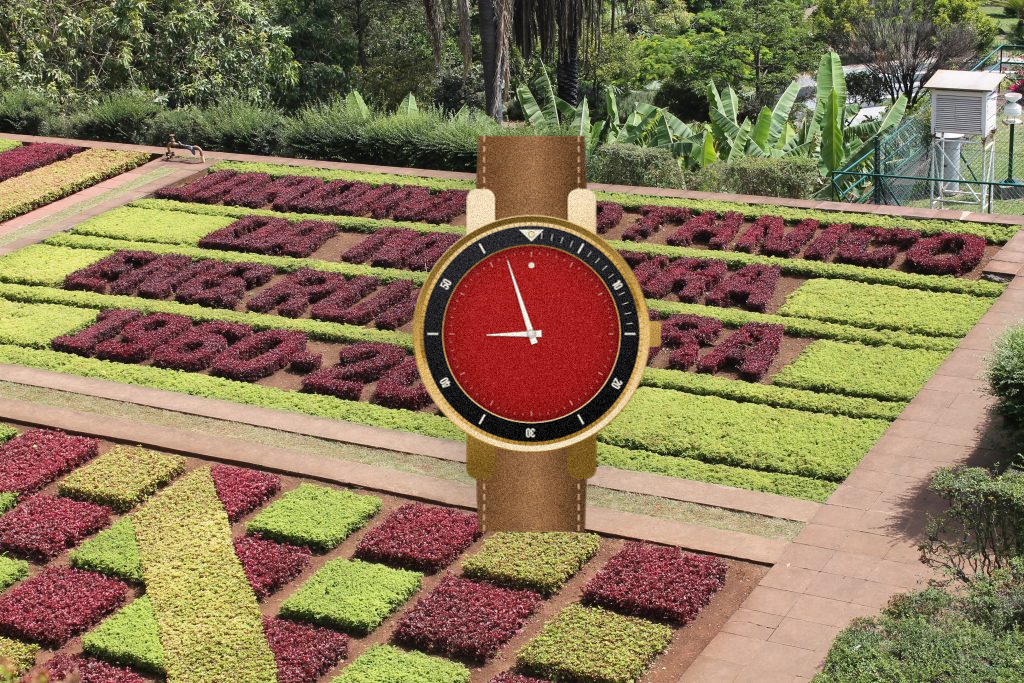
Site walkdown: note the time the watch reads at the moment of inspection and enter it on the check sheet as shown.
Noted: 8:57
